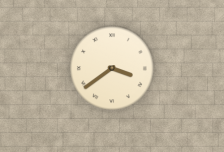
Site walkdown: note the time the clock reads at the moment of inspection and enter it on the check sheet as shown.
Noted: 3:39
